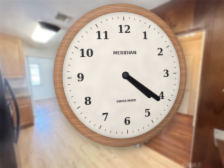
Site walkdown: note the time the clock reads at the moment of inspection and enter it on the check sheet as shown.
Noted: 4:21
